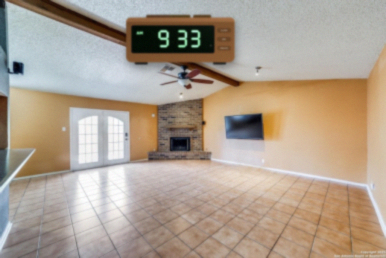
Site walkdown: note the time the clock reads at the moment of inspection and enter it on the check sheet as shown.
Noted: 9:33
